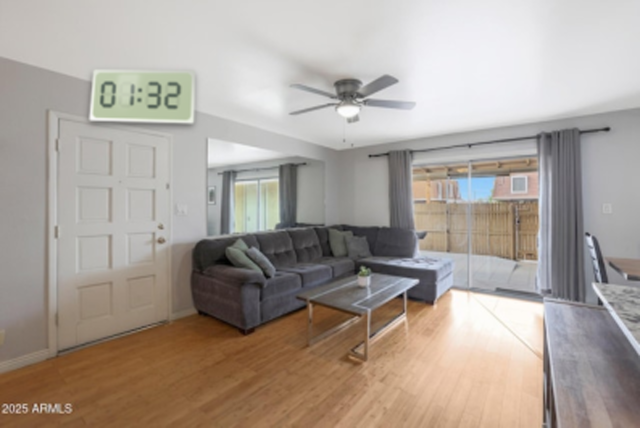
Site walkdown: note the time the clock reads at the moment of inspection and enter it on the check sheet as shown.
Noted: 1:32
